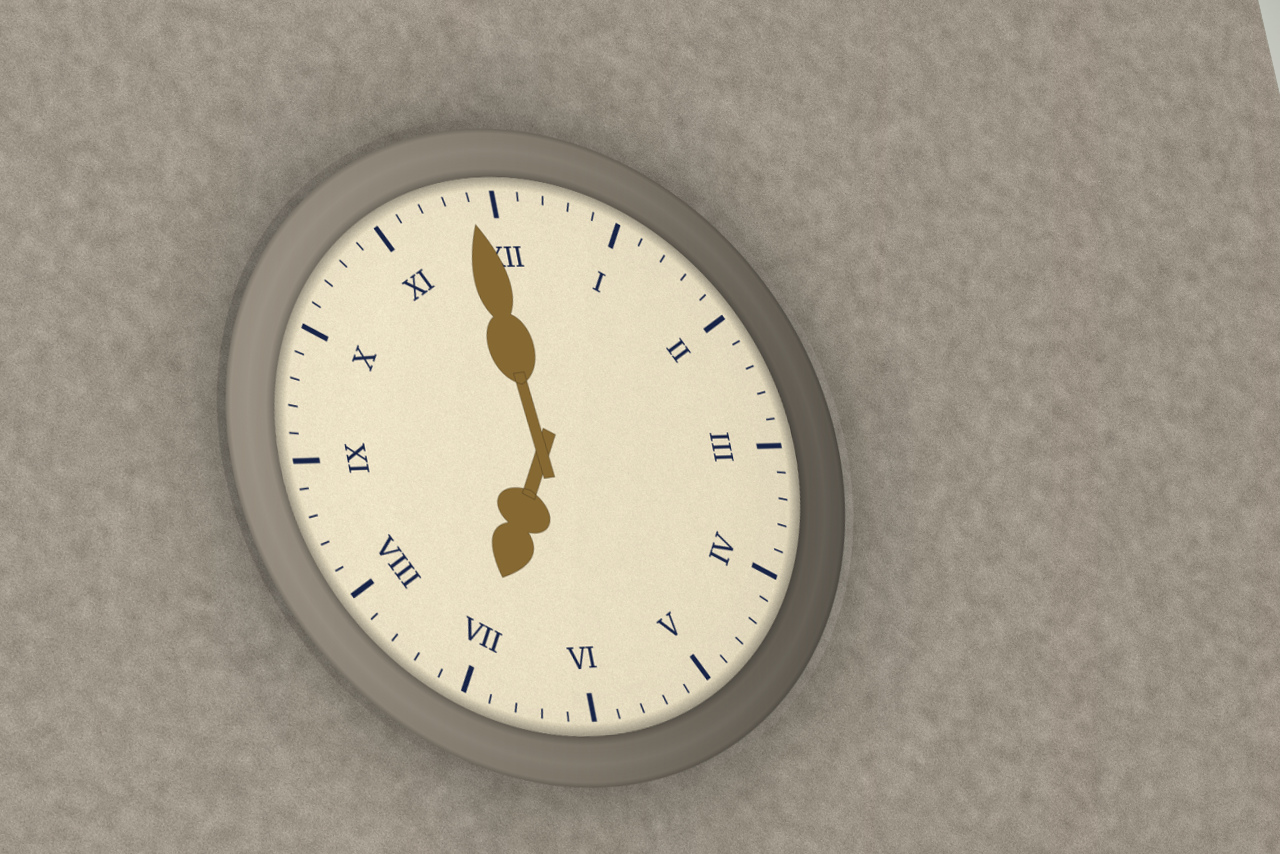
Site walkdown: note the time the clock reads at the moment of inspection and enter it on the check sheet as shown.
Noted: 6:59
